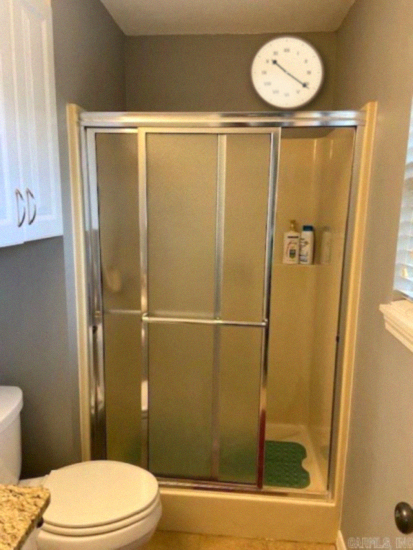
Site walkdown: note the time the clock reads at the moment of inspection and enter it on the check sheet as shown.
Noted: 10:21
